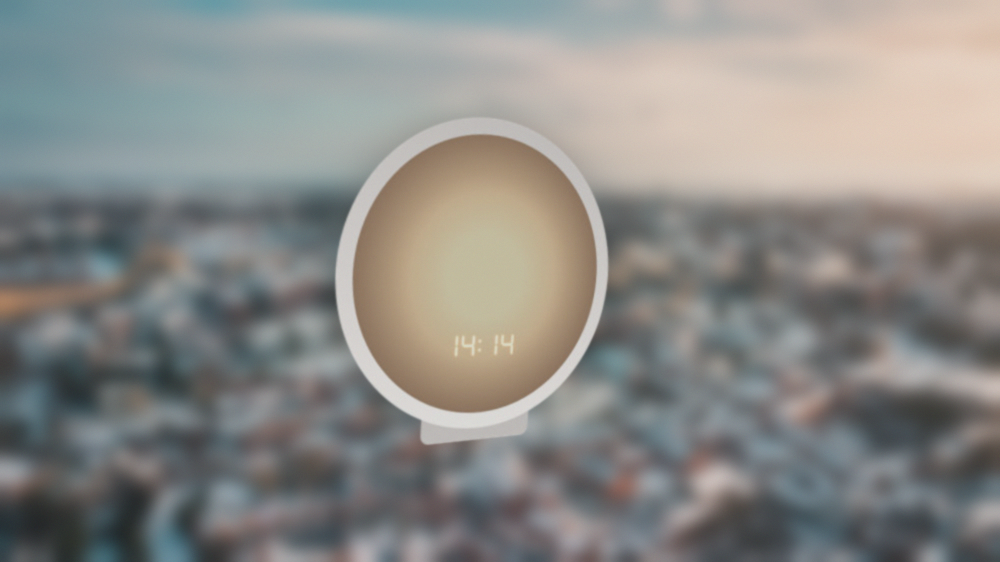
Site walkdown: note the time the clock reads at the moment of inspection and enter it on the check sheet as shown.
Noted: 14:14
